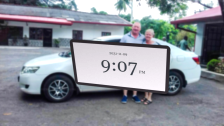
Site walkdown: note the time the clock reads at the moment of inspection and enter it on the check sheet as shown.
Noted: 9:07
